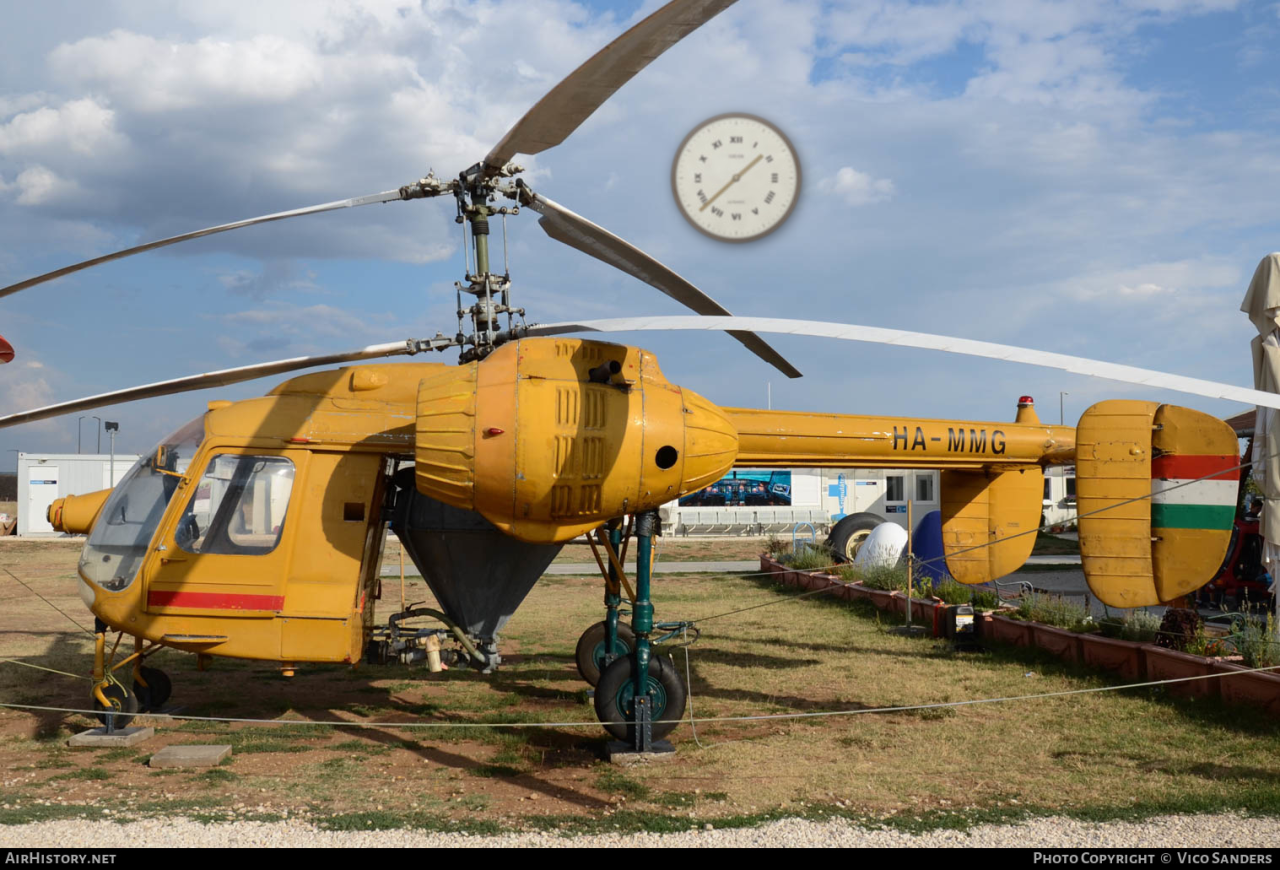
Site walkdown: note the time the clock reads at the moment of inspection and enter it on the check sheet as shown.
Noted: 1:38
